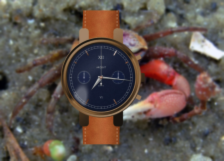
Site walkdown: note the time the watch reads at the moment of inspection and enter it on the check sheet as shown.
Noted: 7:16
